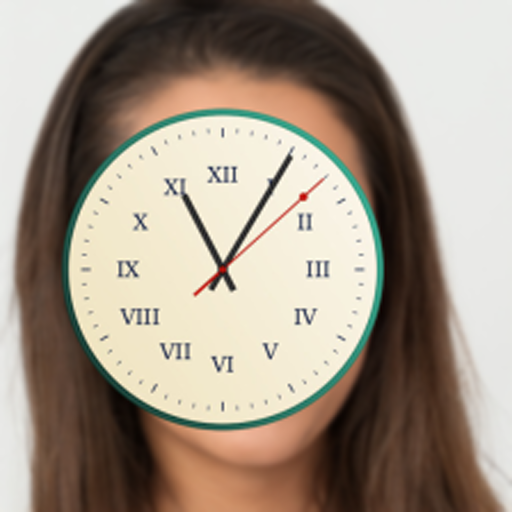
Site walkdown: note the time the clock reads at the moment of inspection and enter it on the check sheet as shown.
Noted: 11:05:08
